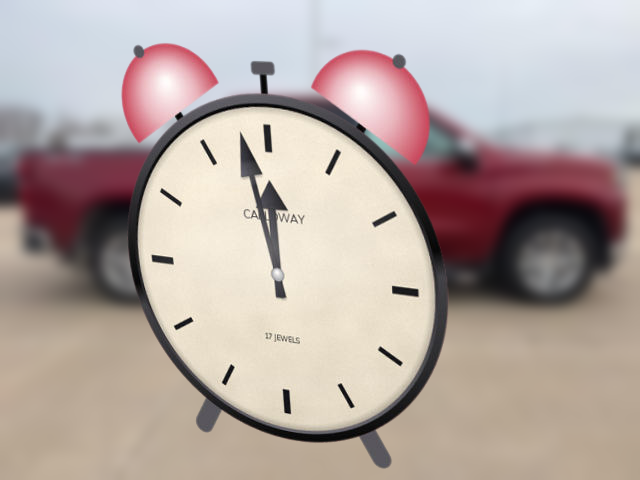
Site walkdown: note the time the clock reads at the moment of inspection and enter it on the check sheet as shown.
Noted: 11:58
